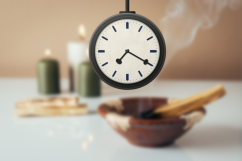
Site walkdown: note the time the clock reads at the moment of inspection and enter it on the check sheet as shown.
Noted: 7:20
